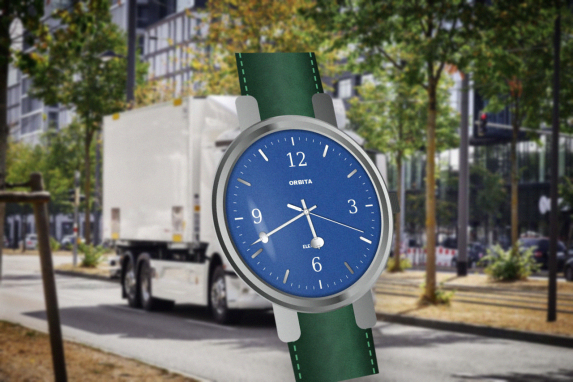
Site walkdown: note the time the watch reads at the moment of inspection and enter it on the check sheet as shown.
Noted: 5:41:19
